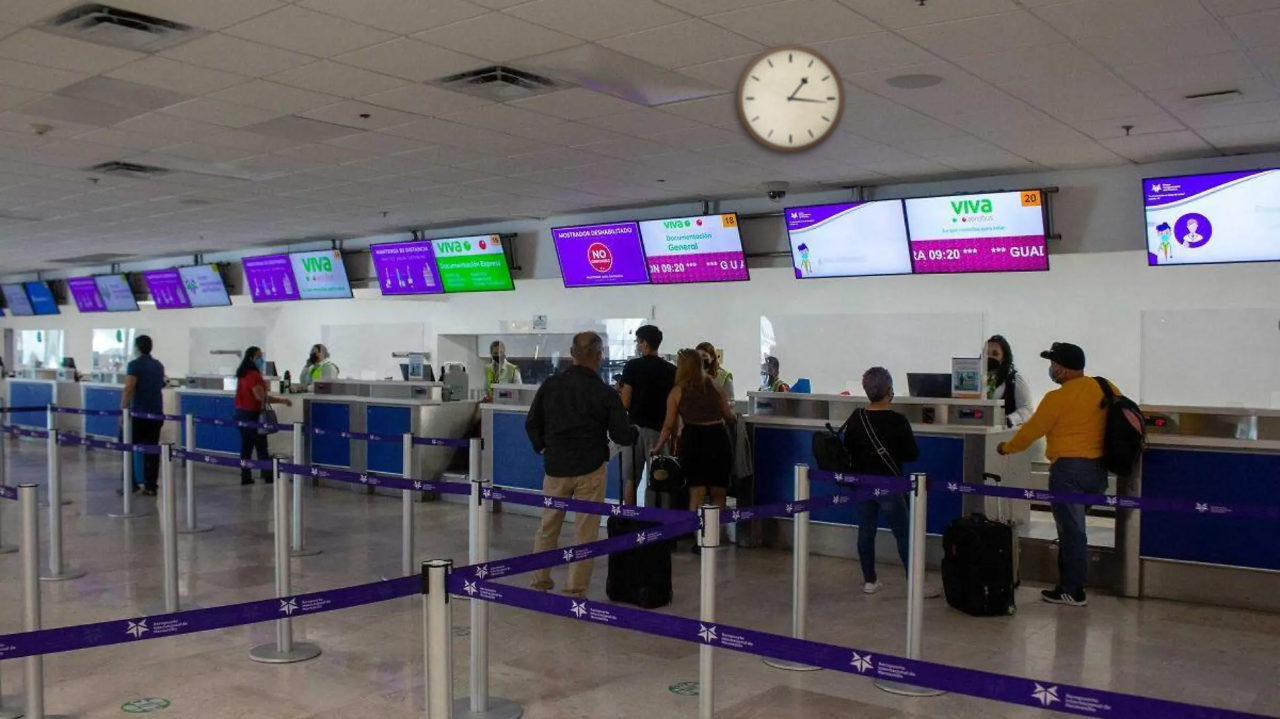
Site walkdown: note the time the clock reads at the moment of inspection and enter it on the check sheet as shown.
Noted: 1:16
